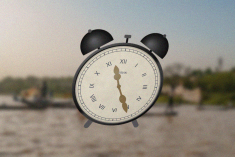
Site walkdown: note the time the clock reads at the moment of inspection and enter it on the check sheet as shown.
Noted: 11:26
